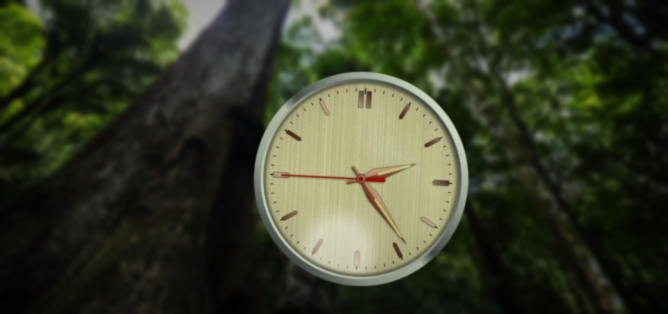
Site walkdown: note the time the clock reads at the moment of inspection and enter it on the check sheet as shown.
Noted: 2:23:45
